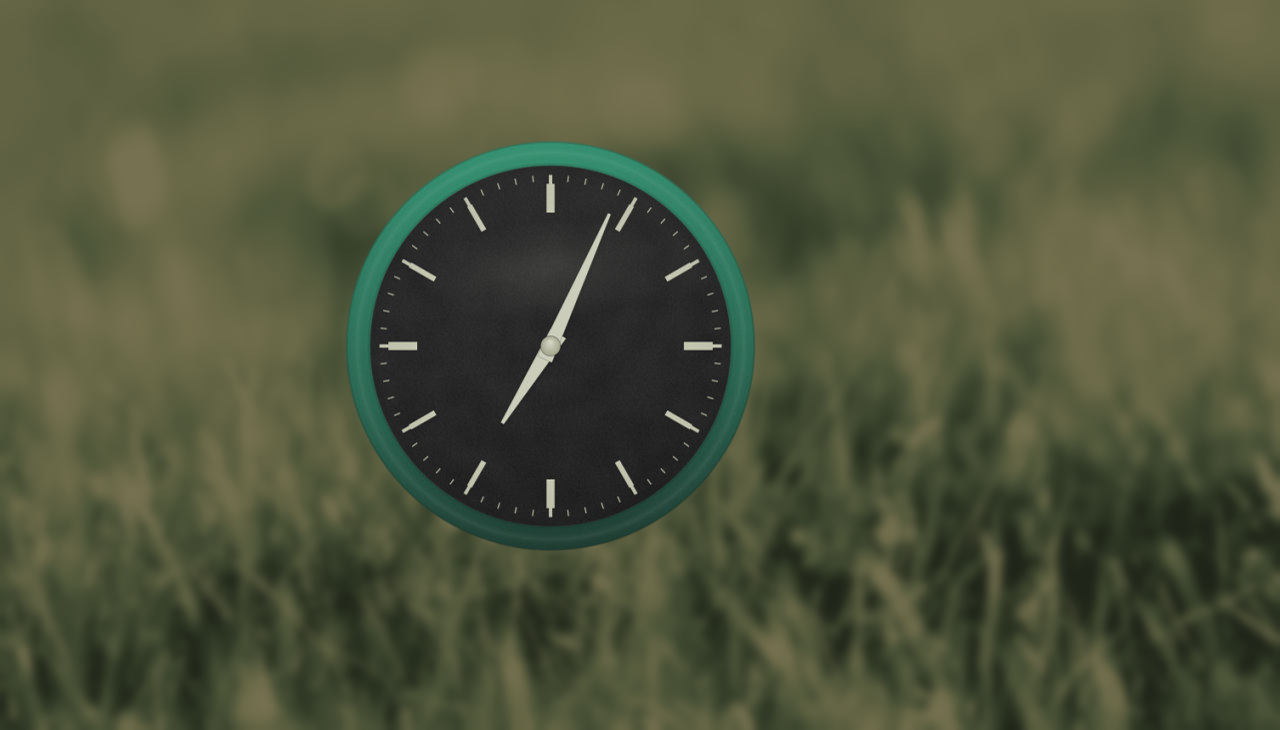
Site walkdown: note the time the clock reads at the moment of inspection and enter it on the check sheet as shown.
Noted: 7:04
